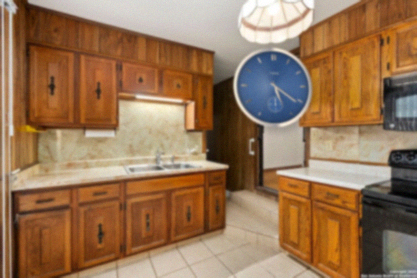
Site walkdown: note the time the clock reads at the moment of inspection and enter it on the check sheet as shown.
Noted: 5:21
